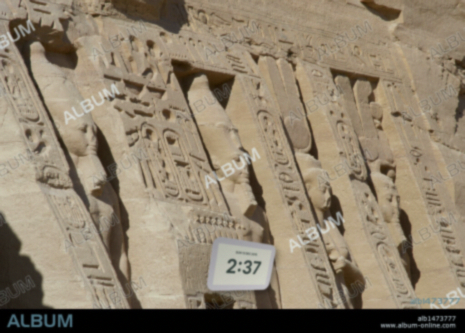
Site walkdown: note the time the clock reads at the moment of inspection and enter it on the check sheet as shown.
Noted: 2:37
